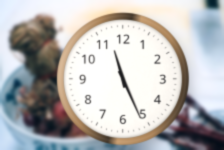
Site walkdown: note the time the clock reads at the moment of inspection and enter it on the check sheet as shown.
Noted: 11:26
